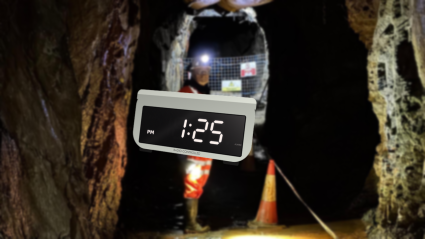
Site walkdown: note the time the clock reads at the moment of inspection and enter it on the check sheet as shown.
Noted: 1:25
